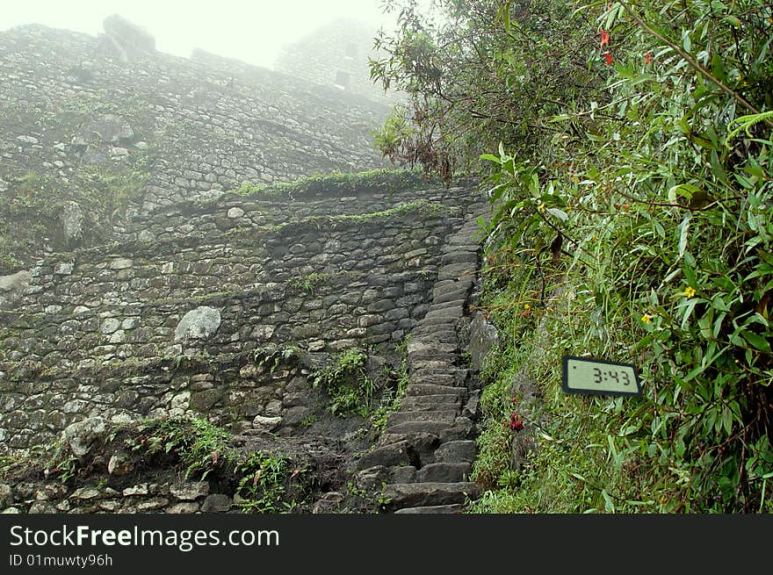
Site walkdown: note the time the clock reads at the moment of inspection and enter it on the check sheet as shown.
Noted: 3:43
